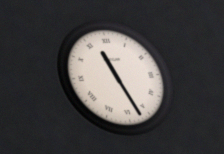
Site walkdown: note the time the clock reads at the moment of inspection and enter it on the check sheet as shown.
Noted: 11:27
